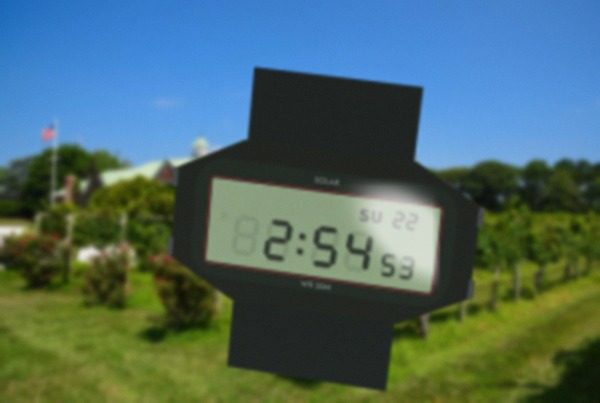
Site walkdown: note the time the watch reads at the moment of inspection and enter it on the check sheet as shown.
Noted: 2:54:53
